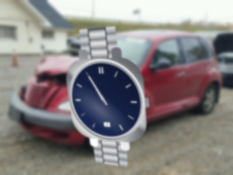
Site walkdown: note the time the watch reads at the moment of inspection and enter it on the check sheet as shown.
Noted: 10:55
